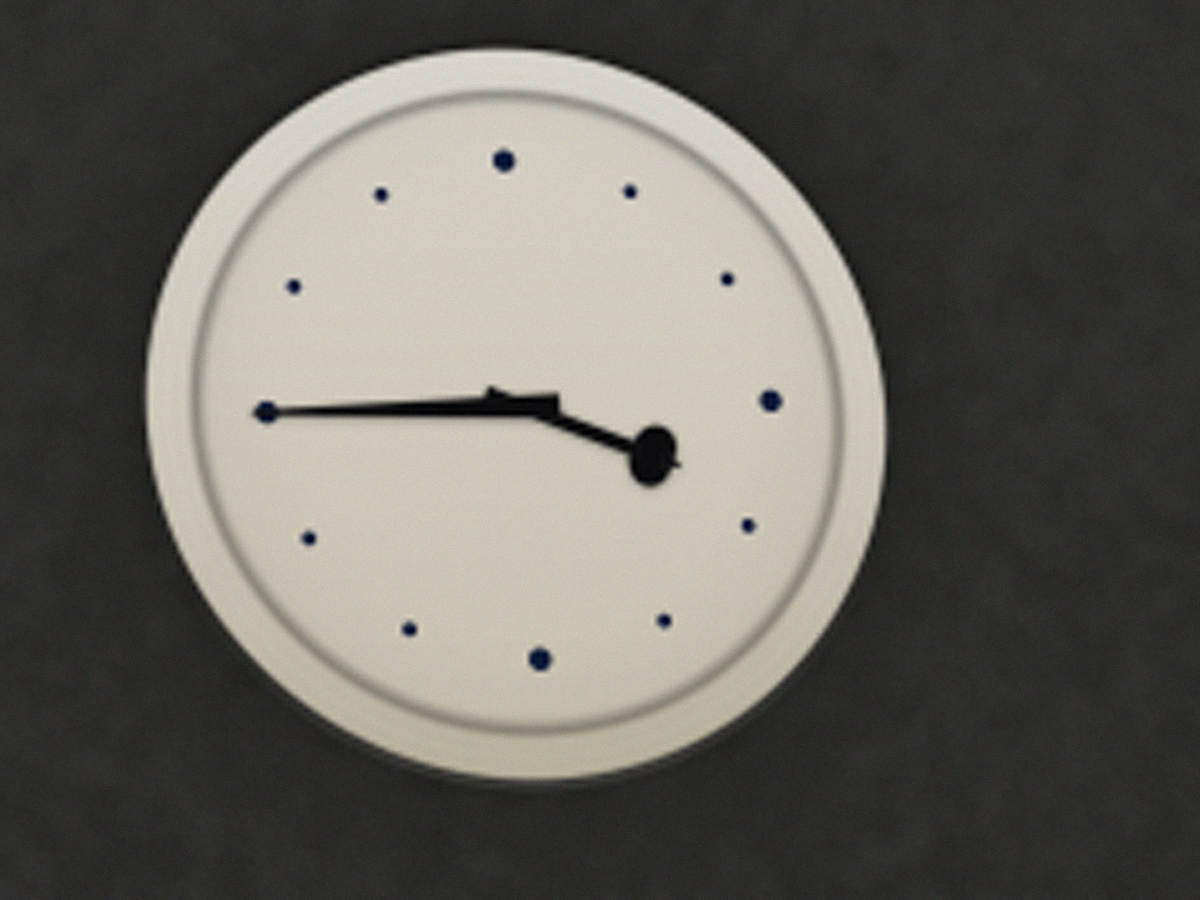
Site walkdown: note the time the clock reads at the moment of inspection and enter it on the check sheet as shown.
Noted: 3:45
